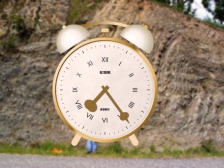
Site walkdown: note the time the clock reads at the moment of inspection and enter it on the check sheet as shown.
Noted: 7:24
